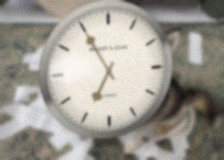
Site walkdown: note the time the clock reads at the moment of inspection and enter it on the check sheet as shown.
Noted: 6:55
